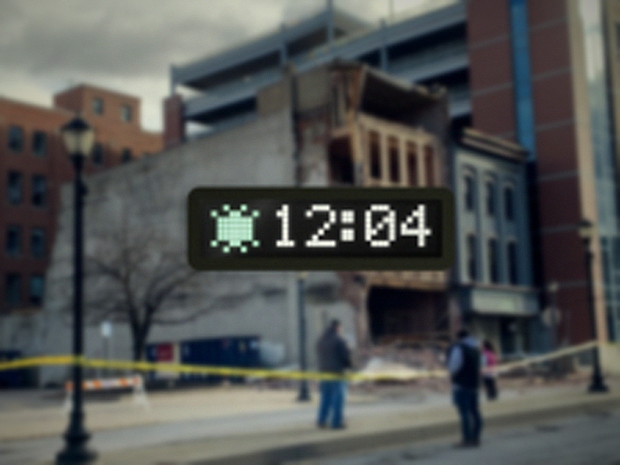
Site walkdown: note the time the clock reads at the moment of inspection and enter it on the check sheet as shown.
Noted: 12:04
